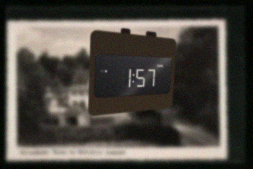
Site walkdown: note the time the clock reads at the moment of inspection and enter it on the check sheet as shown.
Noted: 1:57
